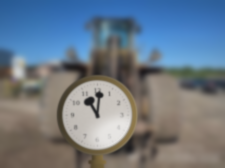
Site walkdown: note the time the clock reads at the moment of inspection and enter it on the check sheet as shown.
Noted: 11:01
